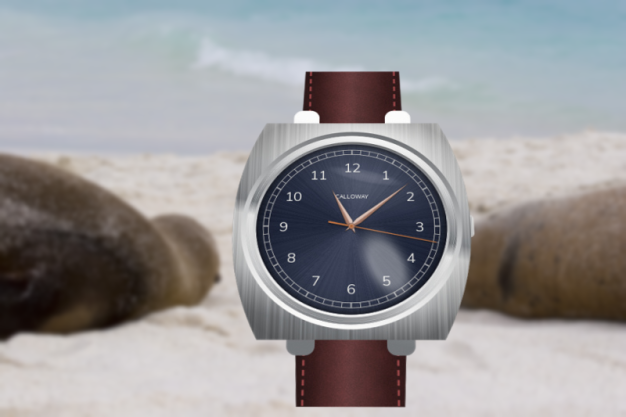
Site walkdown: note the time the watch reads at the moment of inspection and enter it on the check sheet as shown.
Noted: 11:08:17
